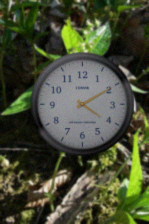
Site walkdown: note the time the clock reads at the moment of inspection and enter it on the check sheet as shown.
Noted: 4:10
